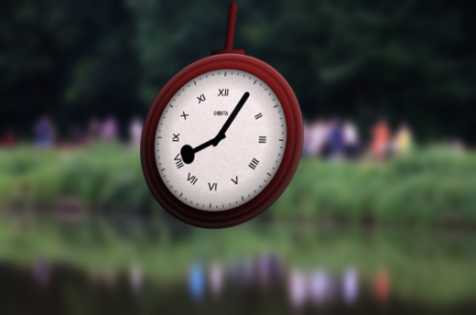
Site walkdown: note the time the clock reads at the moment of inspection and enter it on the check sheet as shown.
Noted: 8:05
